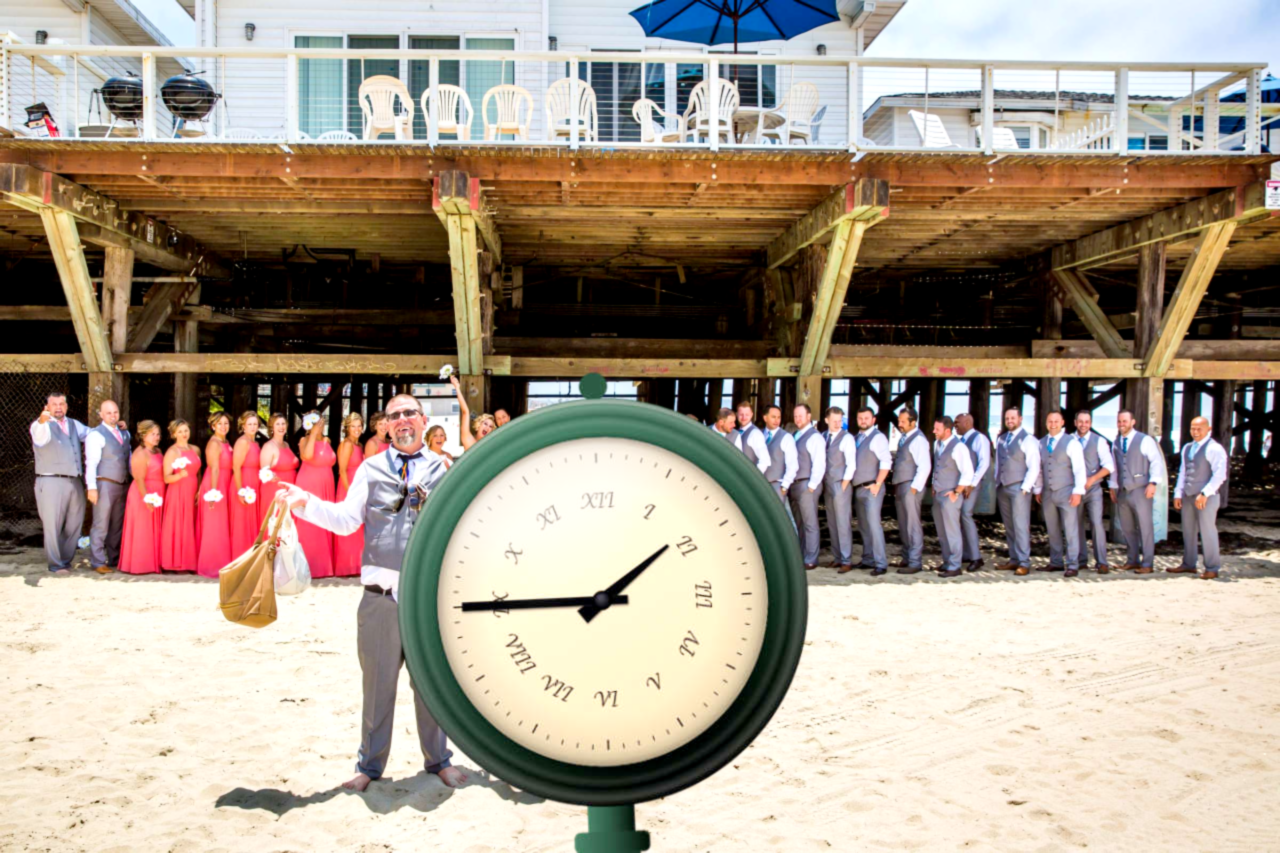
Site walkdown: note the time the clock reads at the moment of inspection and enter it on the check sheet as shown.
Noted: 1:45
